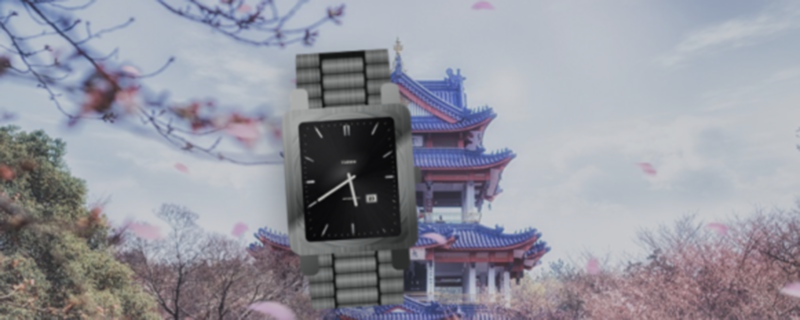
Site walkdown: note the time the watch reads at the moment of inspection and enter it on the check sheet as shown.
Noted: 5:40
